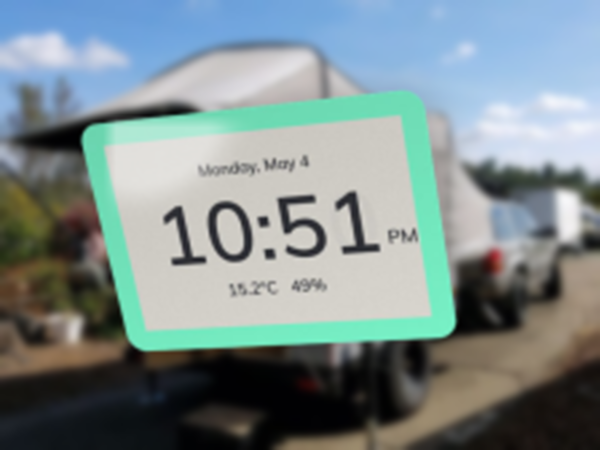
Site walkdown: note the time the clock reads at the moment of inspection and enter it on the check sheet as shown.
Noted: 10:51
